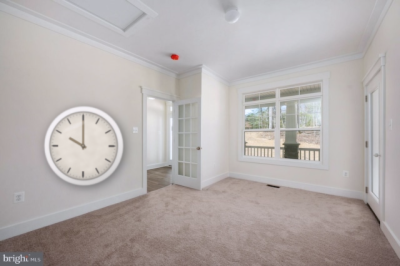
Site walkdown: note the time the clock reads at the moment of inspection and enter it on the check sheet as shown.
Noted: 10:00
